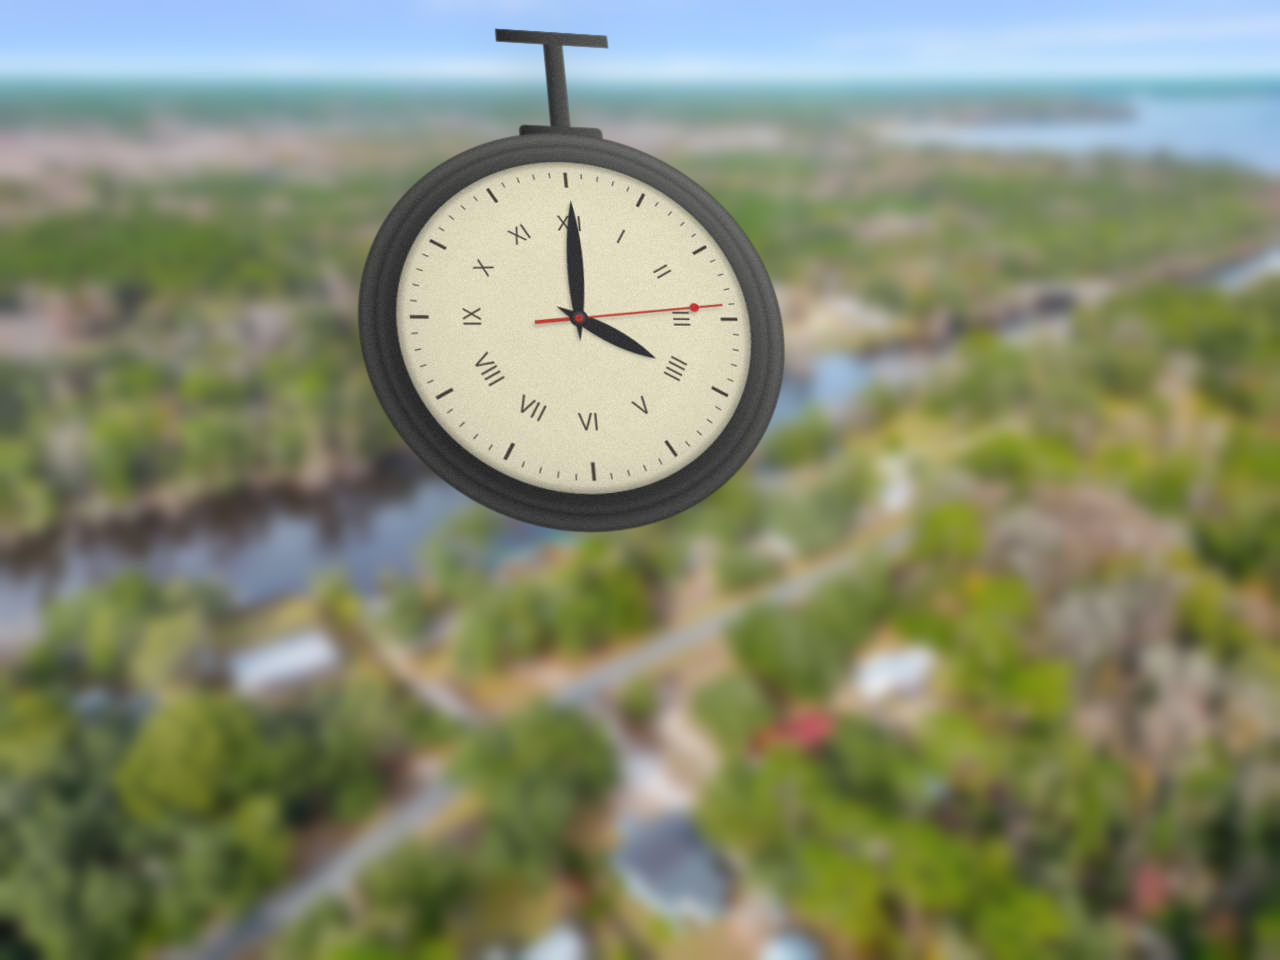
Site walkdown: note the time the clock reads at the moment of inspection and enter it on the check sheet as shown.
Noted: 4:00:14
